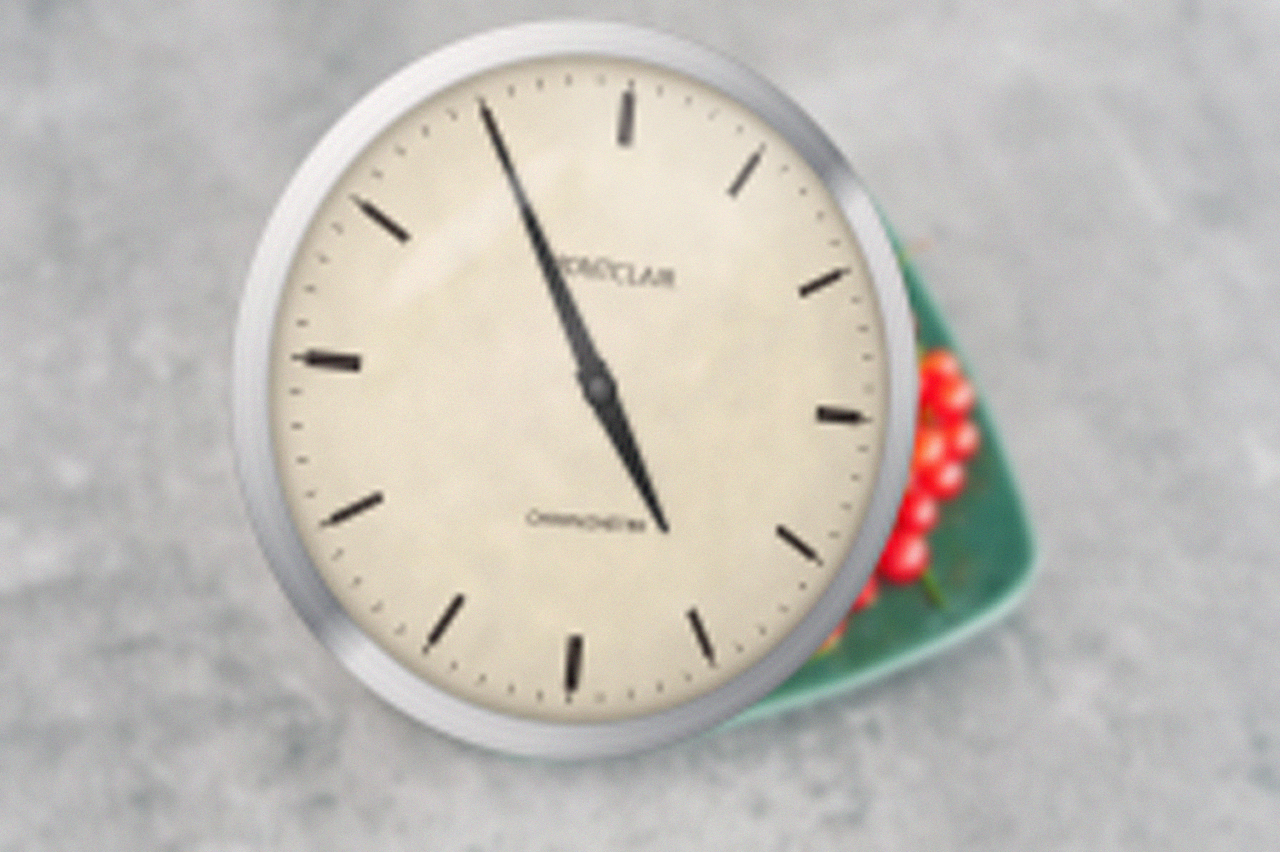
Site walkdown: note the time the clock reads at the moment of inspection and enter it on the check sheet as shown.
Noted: 4:55
